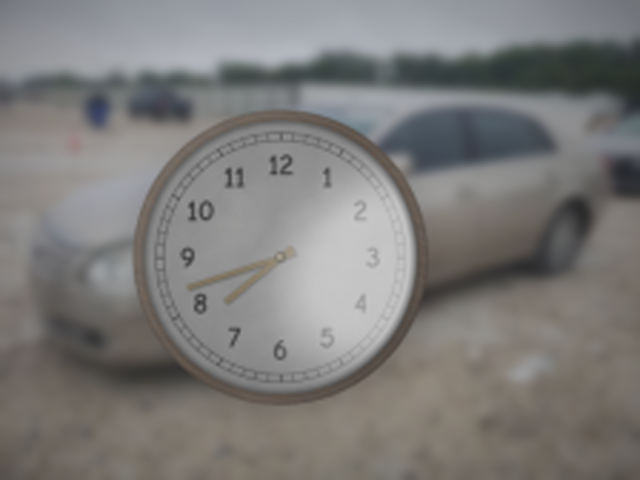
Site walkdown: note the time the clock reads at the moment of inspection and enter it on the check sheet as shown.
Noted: 7:42
